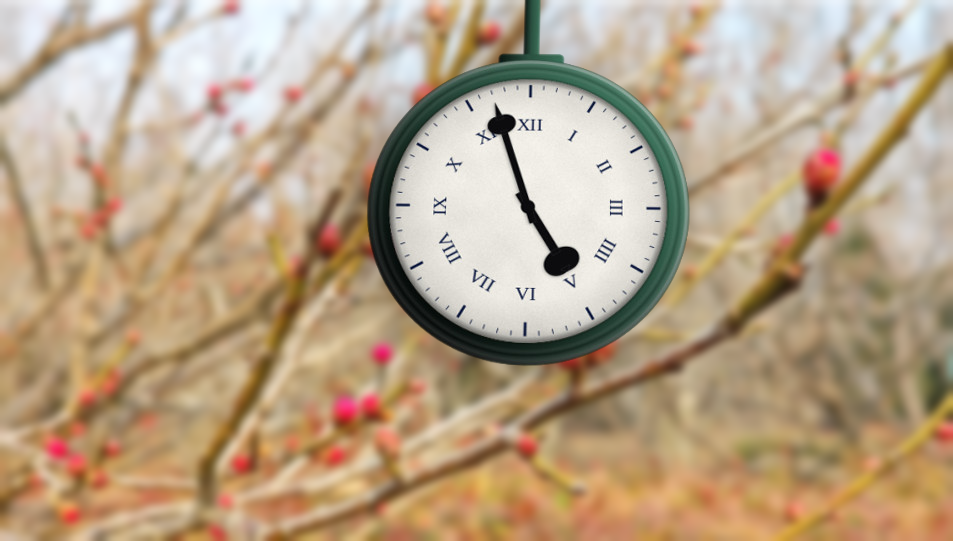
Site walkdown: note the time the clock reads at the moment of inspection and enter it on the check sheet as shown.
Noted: 4:57
